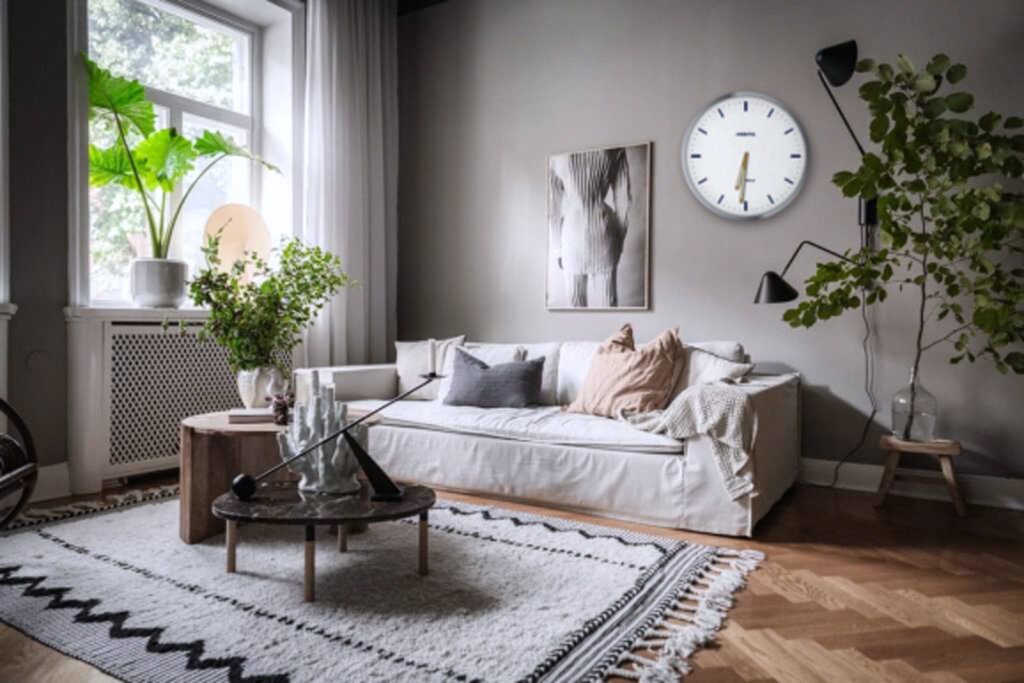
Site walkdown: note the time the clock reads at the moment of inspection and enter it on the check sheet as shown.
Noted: 6:31
